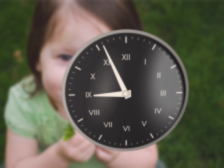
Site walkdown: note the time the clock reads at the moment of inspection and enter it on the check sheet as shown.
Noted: 8:56
